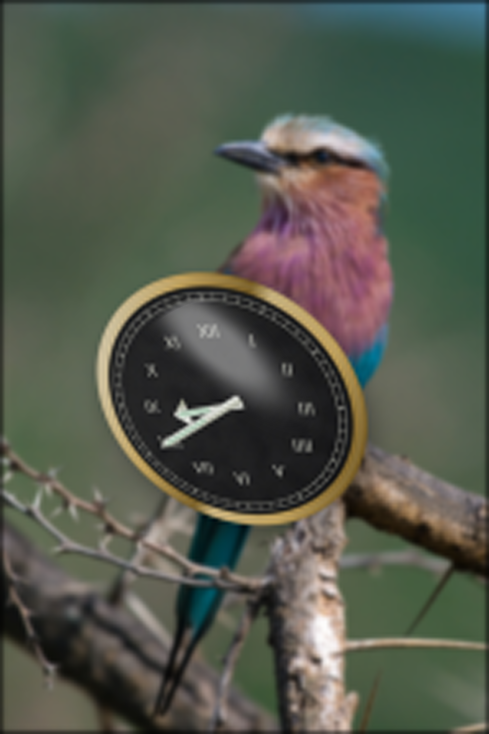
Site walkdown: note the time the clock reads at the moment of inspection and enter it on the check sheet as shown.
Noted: 8:40
